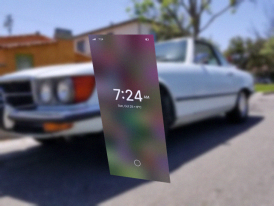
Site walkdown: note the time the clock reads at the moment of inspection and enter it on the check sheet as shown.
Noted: 7:24
